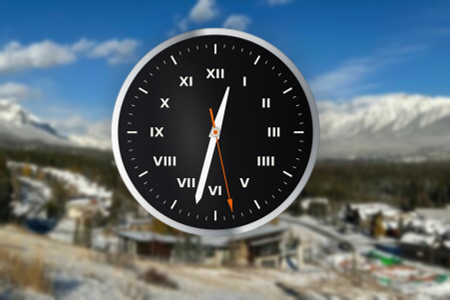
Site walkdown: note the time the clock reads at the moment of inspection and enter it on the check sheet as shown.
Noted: 12:32:28
